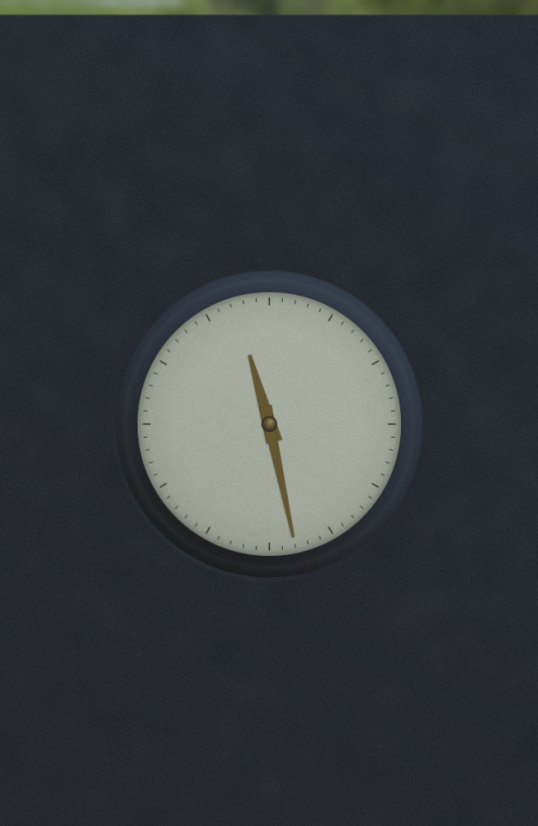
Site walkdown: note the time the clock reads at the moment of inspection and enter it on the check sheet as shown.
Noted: 11:28
